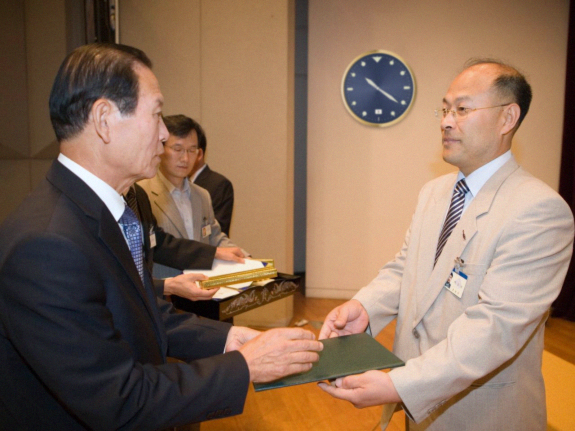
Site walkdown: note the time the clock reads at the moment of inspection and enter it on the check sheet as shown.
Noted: 10:21
